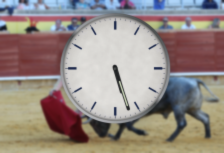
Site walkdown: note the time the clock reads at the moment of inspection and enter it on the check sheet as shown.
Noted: 5:27
